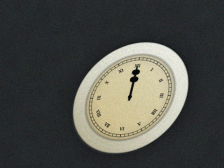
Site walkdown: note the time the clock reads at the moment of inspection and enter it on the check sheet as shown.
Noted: 12:00
